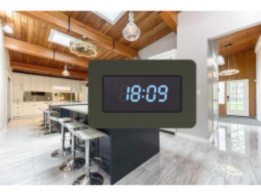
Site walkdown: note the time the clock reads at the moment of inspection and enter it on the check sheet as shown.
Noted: 18:09
